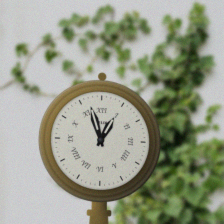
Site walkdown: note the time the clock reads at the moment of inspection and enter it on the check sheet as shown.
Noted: 12:57
